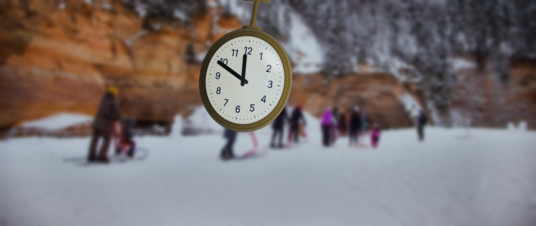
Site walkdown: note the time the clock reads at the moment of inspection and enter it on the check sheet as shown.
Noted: 11:49
